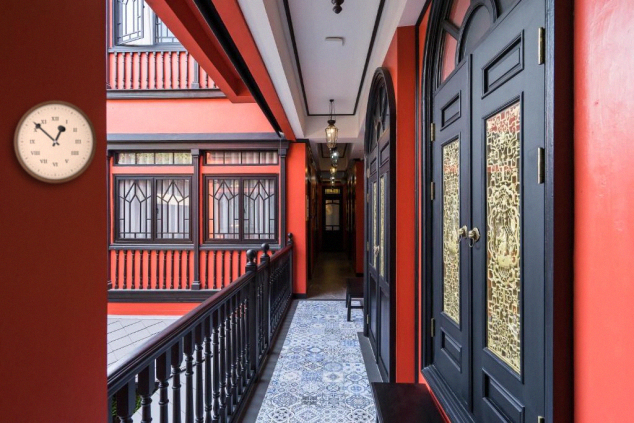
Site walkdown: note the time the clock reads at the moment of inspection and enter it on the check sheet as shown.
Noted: 12:52
